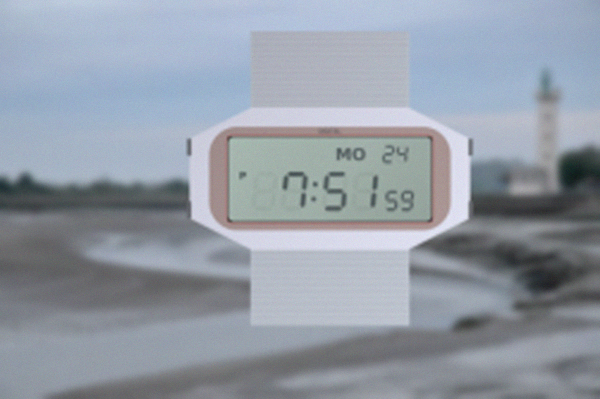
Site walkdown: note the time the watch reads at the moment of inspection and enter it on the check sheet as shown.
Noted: 7:51:59
